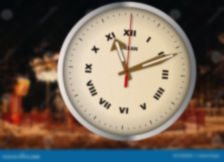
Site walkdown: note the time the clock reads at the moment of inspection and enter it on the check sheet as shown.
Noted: 11:11:00
